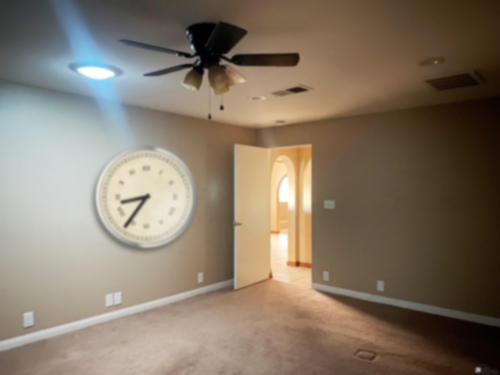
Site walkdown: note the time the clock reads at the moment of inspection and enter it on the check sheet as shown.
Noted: 8:36
